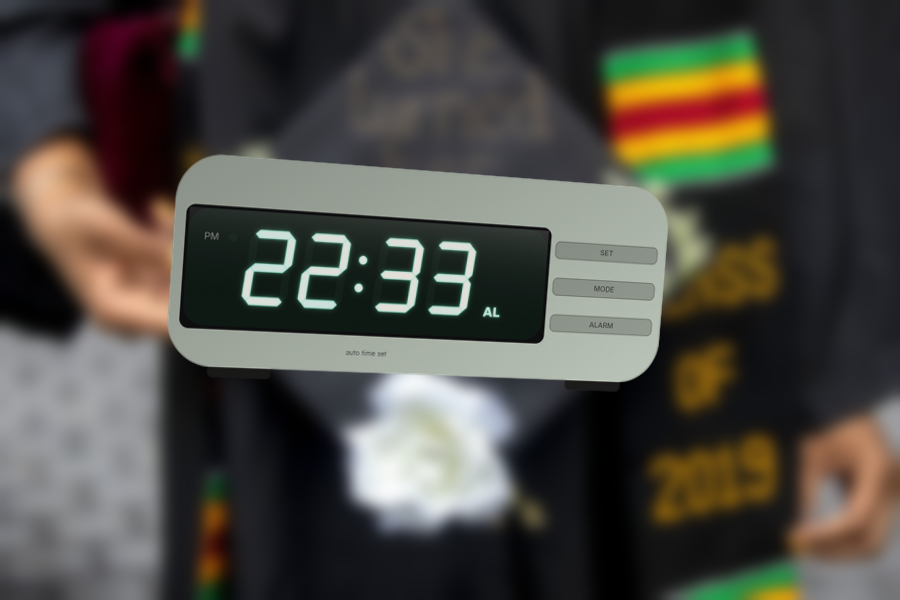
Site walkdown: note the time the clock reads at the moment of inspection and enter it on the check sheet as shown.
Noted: 22:33
